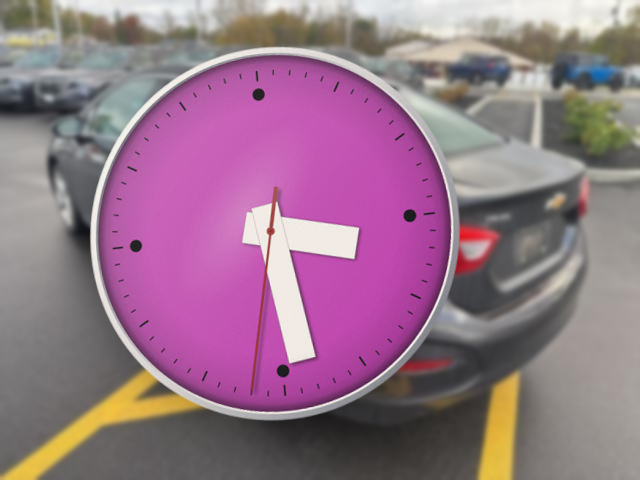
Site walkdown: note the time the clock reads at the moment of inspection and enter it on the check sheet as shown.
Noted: 3:28:32
